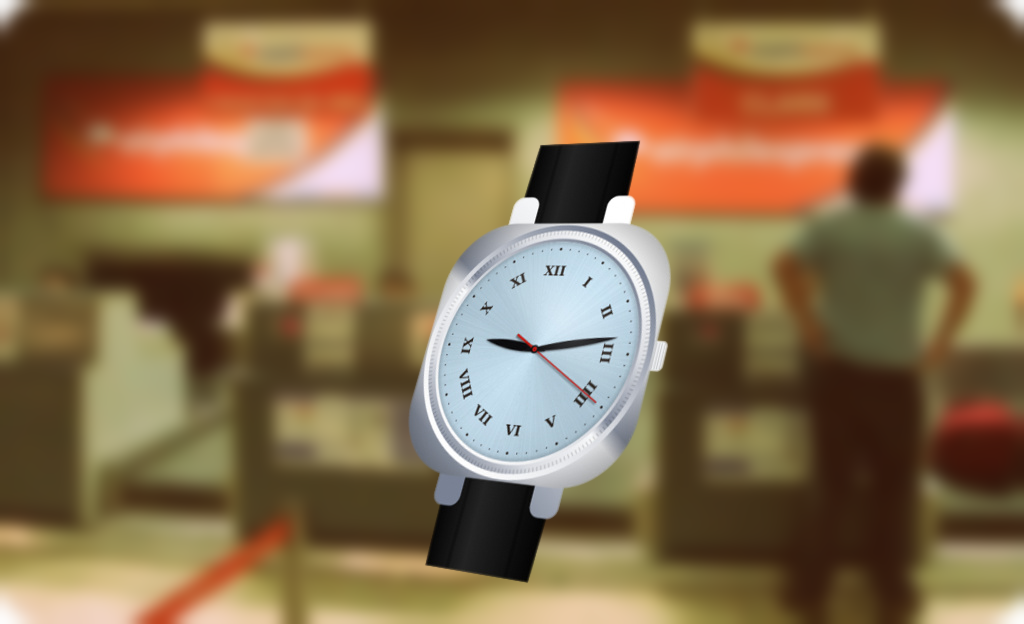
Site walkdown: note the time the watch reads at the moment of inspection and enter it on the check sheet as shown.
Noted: 9:13:20
